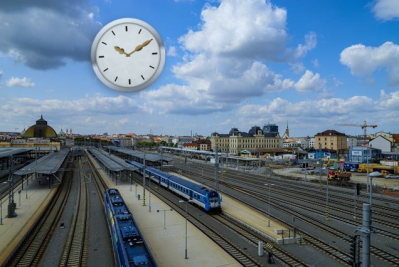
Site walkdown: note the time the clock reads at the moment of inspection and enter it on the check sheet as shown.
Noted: 10:10
